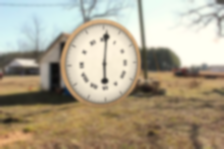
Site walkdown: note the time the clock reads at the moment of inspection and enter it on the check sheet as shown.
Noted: 6:01
